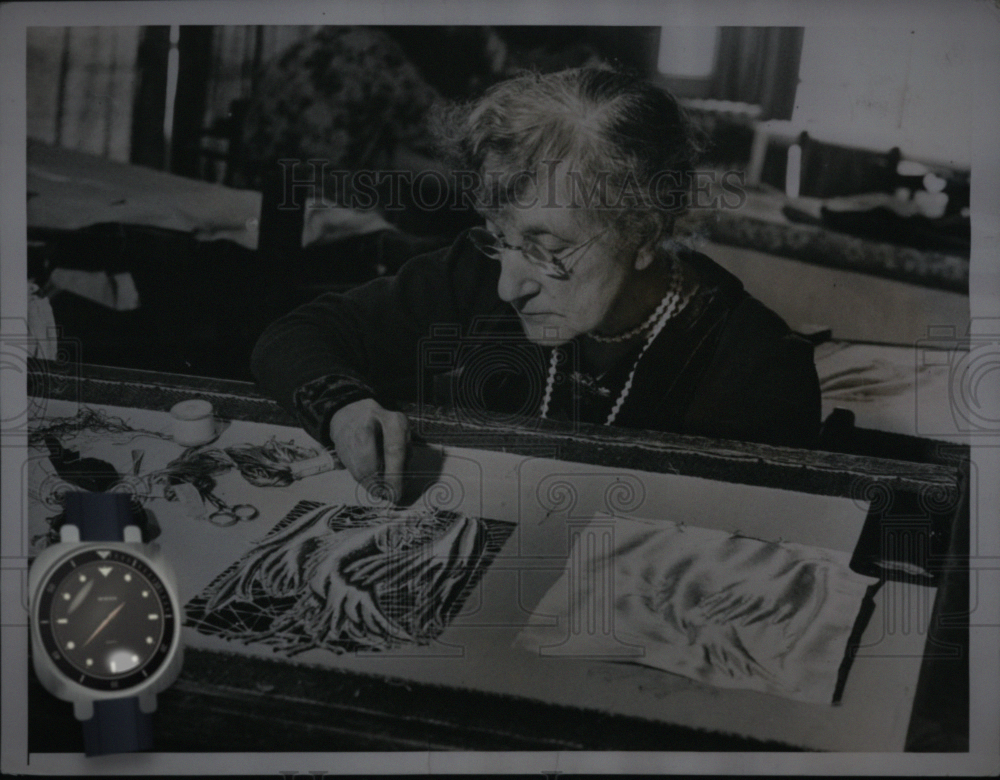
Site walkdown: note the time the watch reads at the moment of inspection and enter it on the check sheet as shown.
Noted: 1:38
